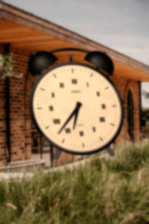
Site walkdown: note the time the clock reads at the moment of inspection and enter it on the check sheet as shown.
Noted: 6:37
